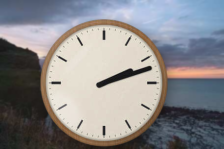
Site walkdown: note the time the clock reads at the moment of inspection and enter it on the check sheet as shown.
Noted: 2:12
